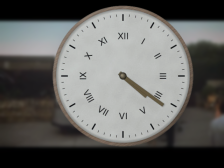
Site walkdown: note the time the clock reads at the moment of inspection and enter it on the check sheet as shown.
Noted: 4:21
